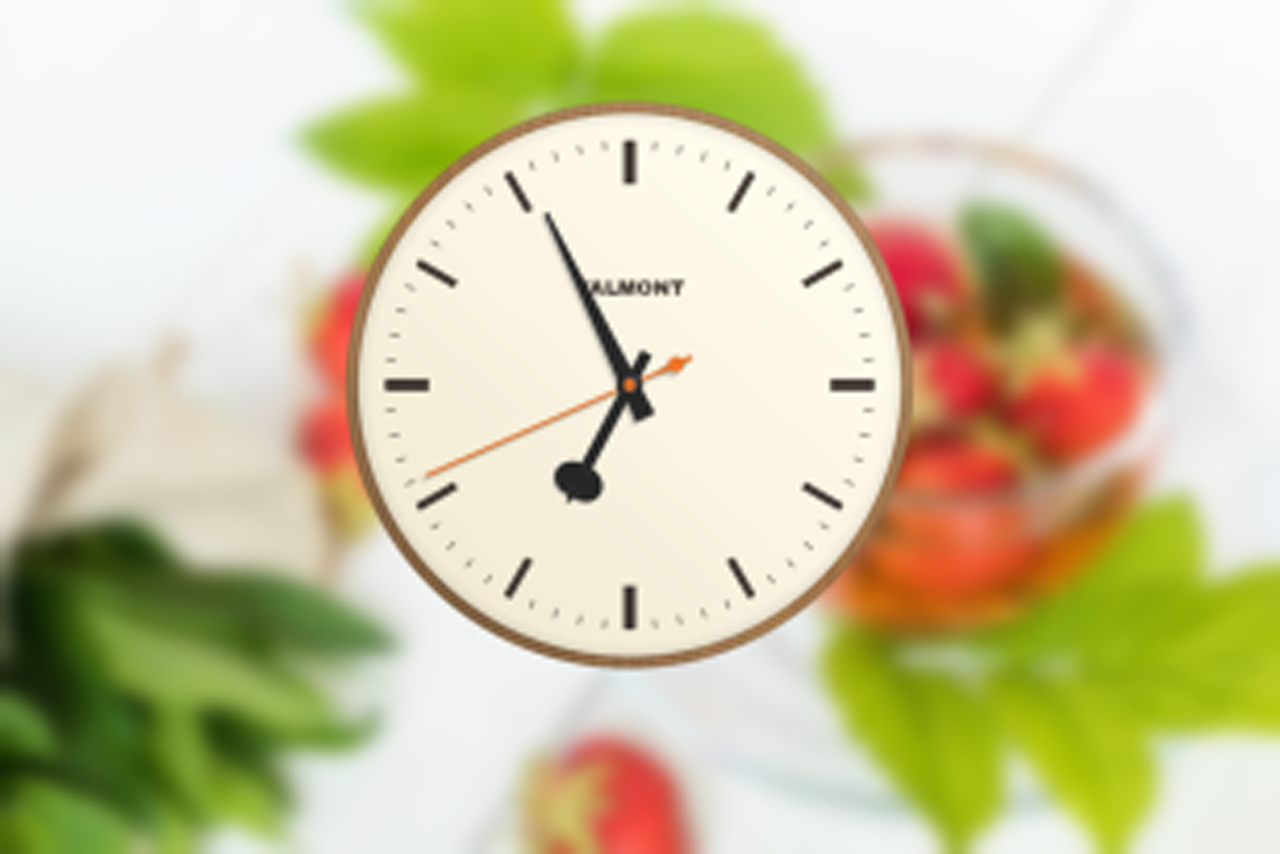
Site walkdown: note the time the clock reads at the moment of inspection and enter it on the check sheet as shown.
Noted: 6:55:41
